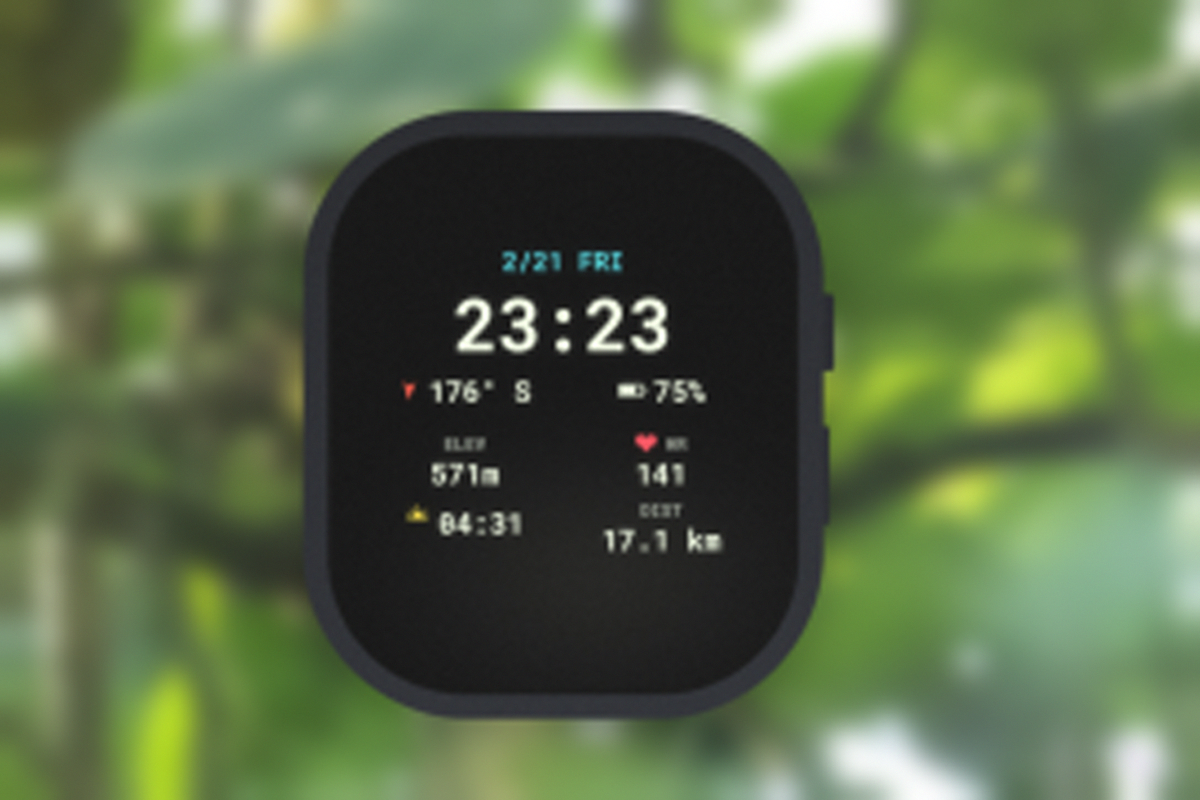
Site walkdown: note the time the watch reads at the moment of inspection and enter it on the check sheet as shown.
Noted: 23:23
